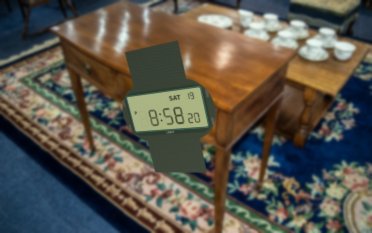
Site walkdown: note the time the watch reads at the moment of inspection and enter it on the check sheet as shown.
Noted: 8:58:20
